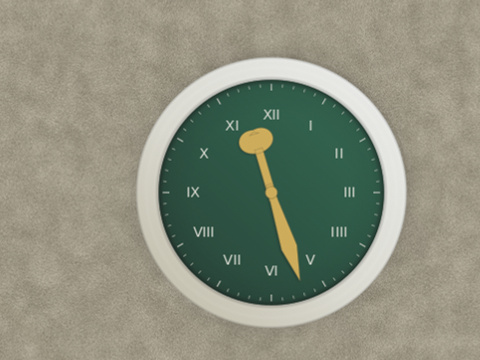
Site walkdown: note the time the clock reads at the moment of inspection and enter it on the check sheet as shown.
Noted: 11:27
